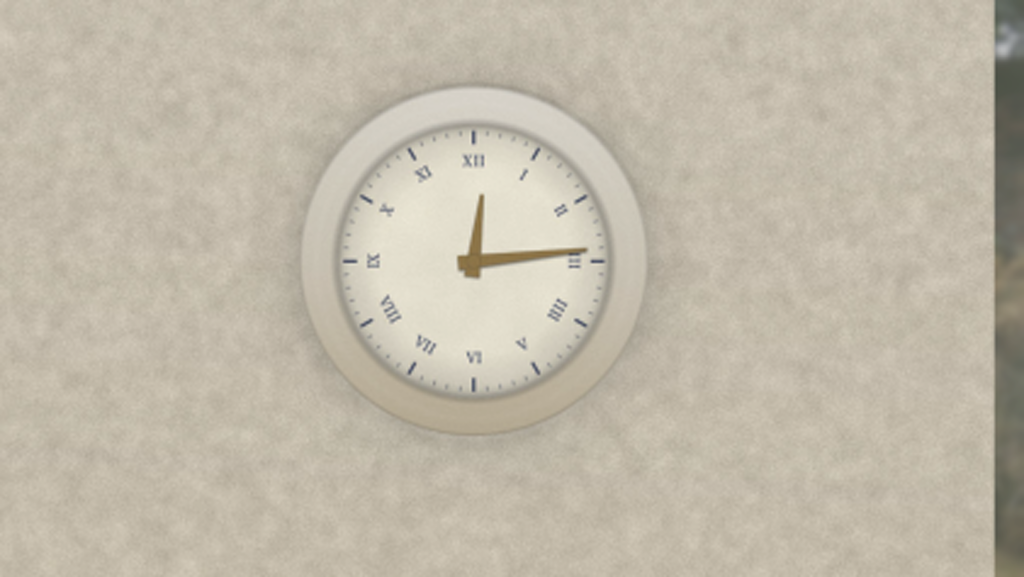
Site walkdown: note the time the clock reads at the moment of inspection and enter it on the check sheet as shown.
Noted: 12:14
